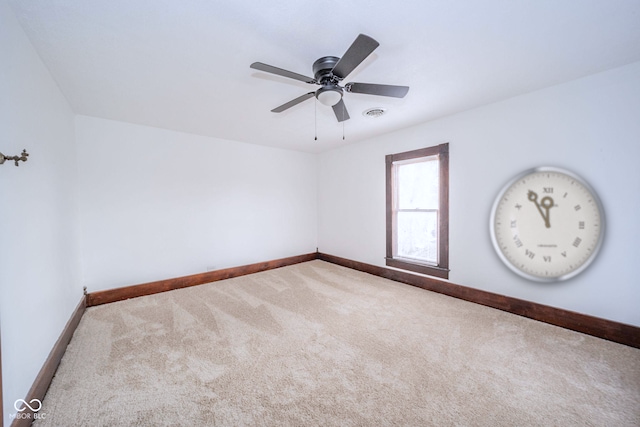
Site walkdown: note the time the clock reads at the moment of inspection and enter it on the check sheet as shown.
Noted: 11:55
